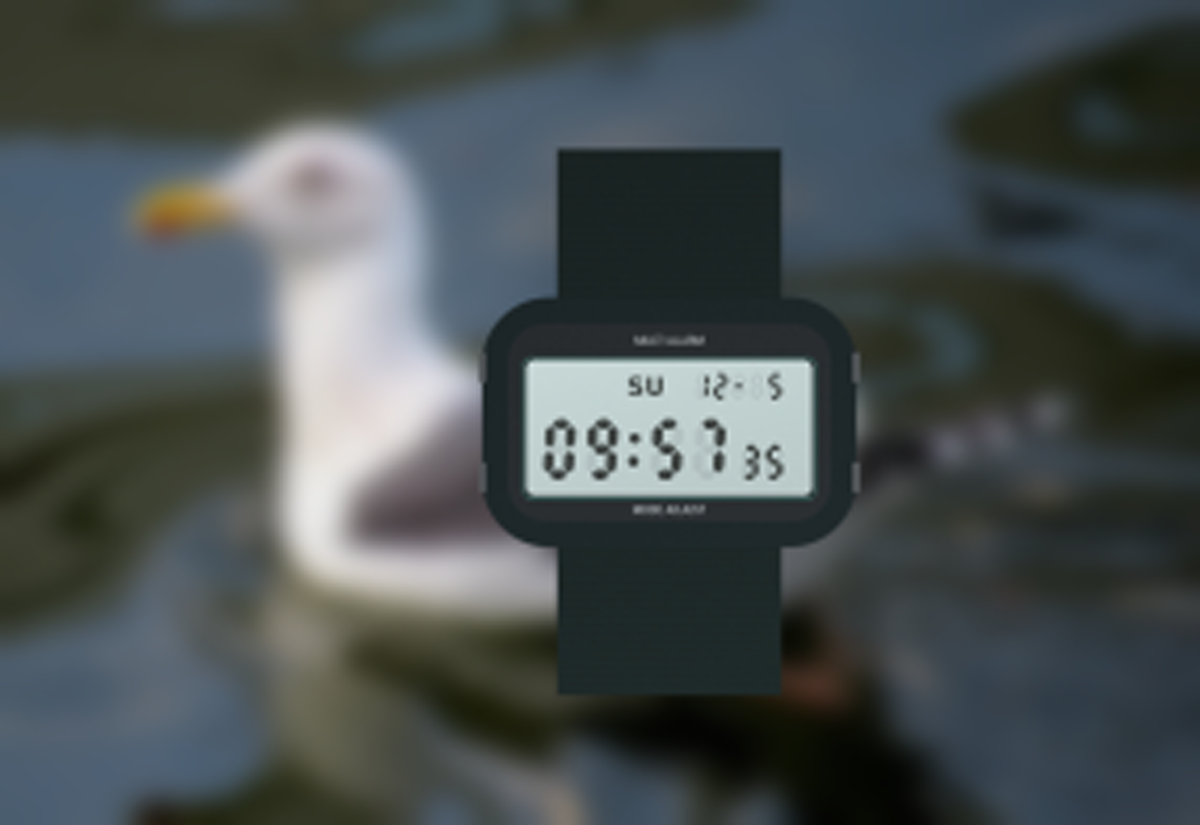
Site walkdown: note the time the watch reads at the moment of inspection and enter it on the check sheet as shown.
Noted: 9:57:35
